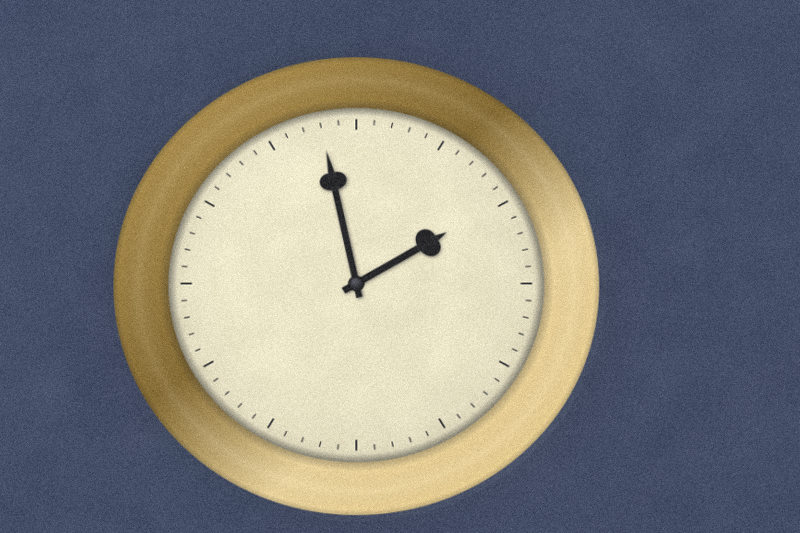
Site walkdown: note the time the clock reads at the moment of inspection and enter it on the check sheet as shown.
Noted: 1:58
